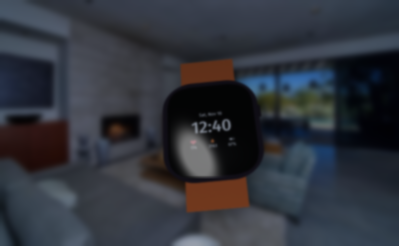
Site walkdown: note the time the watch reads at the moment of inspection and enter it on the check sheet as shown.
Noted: 12:40
